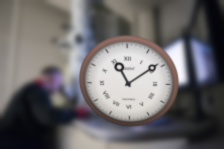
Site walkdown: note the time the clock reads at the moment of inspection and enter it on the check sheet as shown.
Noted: 11:09
